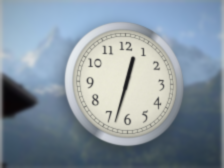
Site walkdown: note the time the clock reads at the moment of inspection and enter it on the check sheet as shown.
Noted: 12:33
